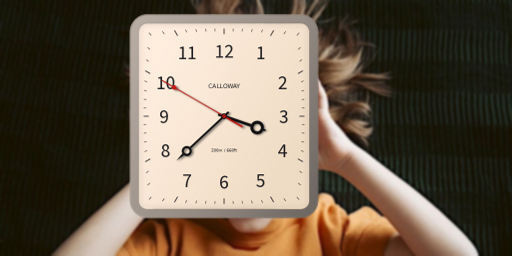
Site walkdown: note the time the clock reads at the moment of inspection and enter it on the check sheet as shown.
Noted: 3:37:50
